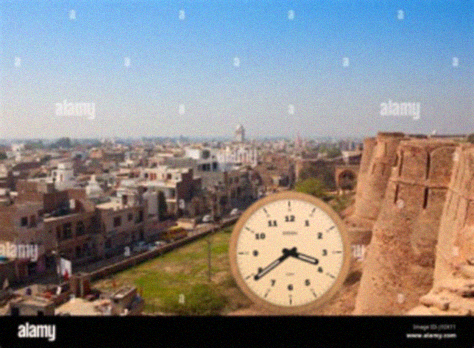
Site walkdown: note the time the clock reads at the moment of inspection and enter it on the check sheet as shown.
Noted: 3:39
